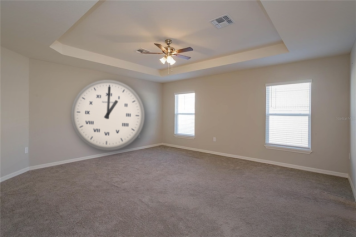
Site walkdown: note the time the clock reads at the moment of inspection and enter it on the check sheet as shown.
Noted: 1:00
